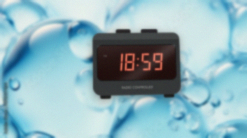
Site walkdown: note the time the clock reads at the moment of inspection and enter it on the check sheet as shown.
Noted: 18:59
